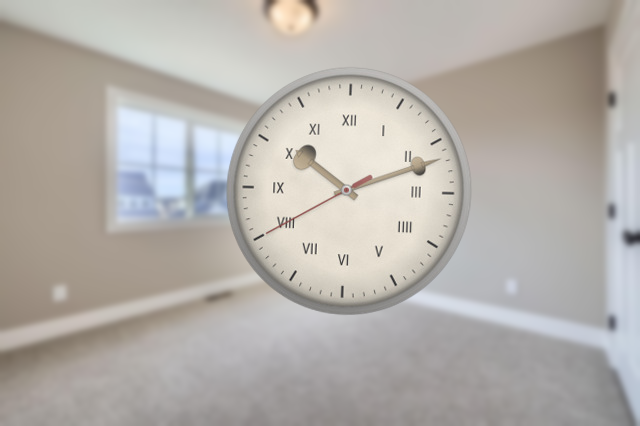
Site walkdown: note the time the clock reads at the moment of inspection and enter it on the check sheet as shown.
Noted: 10:11:40
